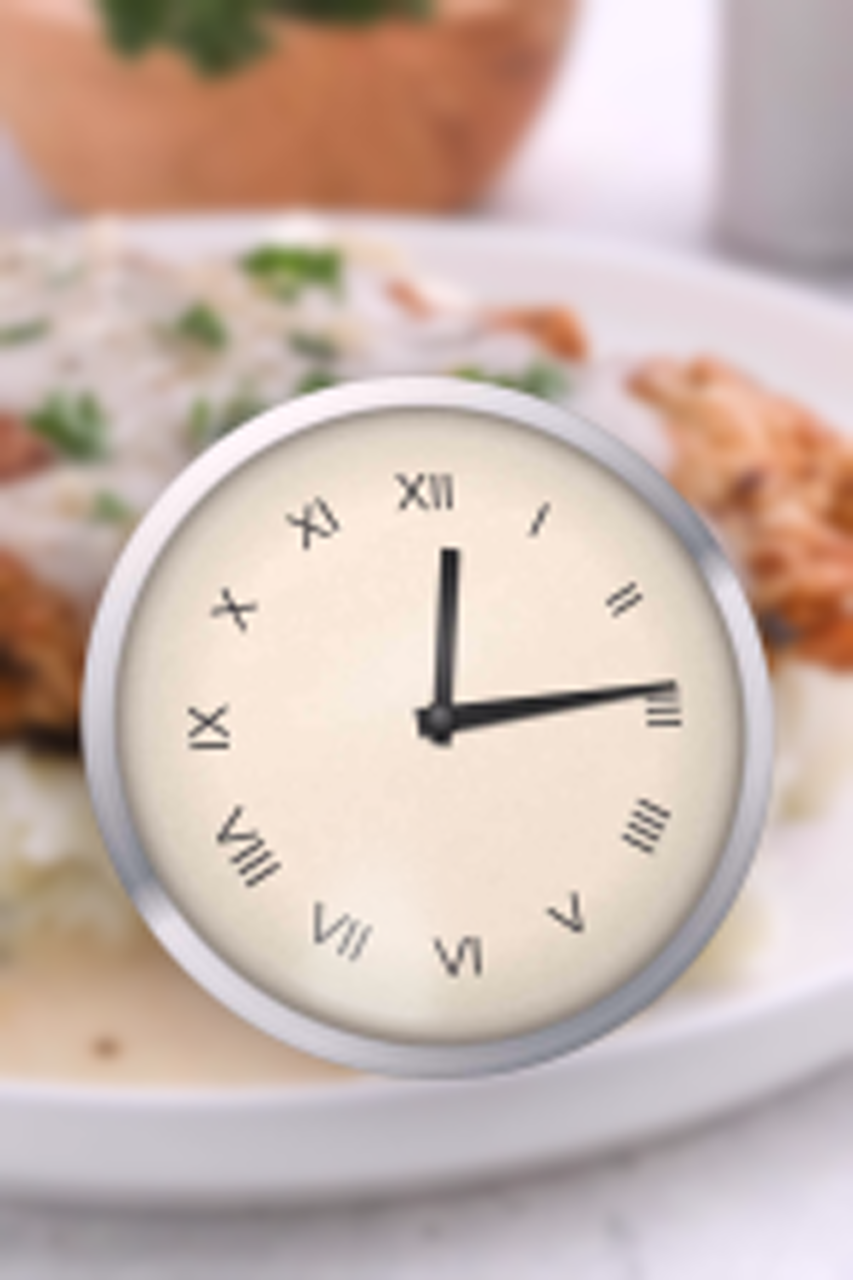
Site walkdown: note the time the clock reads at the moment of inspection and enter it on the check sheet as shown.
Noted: 12:14
